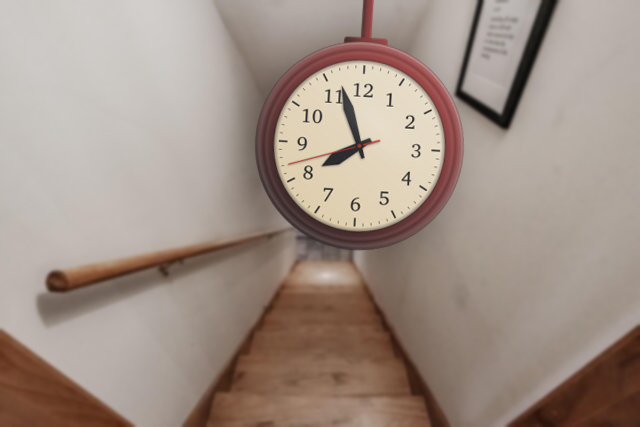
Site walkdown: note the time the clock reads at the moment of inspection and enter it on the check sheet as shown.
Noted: 7:56:42
